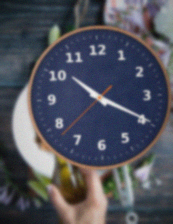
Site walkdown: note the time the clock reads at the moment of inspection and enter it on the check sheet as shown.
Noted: 10:19:38
